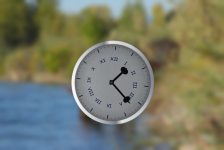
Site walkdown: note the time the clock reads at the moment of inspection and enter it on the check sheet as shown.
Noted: 1:22
